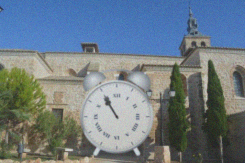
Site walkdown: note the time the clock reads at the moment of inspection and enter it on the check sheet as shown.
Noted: 10:55
